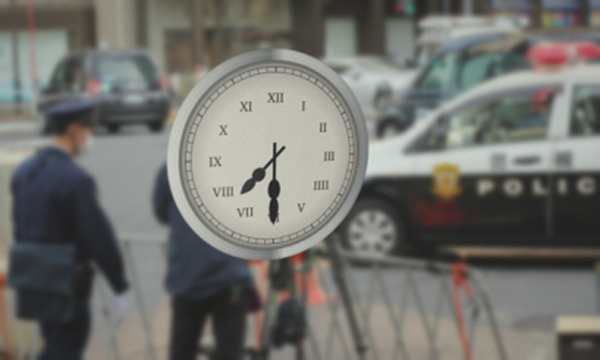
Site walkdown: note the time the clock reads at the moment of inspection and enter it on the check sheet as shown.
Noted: 7:30
